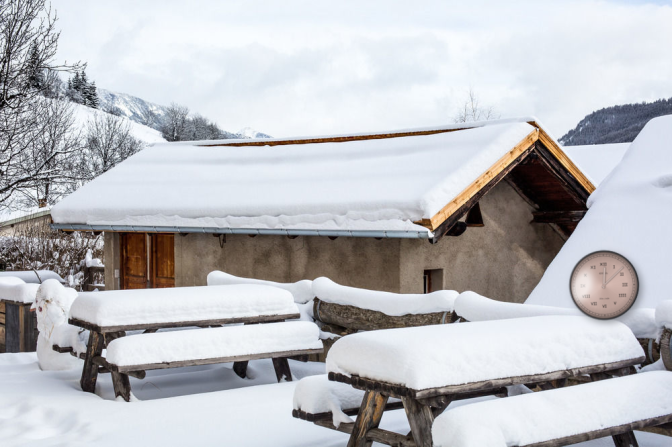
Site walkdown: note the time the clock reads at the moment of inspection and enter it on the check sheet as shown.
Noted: 12:08
